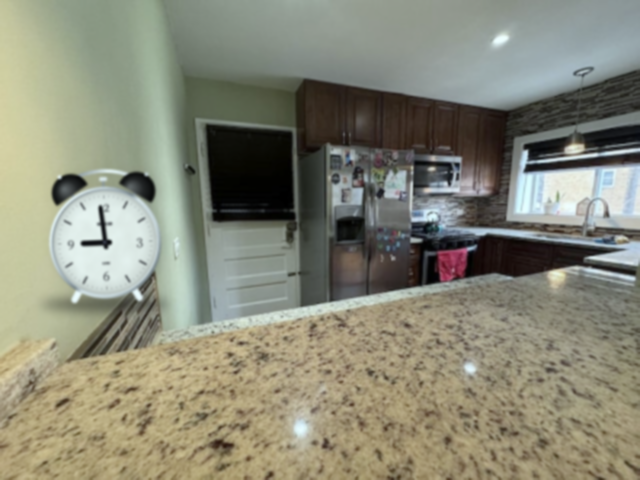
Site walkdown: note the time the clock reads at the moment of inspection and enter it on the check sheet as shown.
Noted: 8:59
